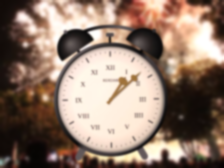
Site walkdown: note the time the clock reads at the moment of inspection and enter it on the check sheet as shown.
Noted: 1:08
